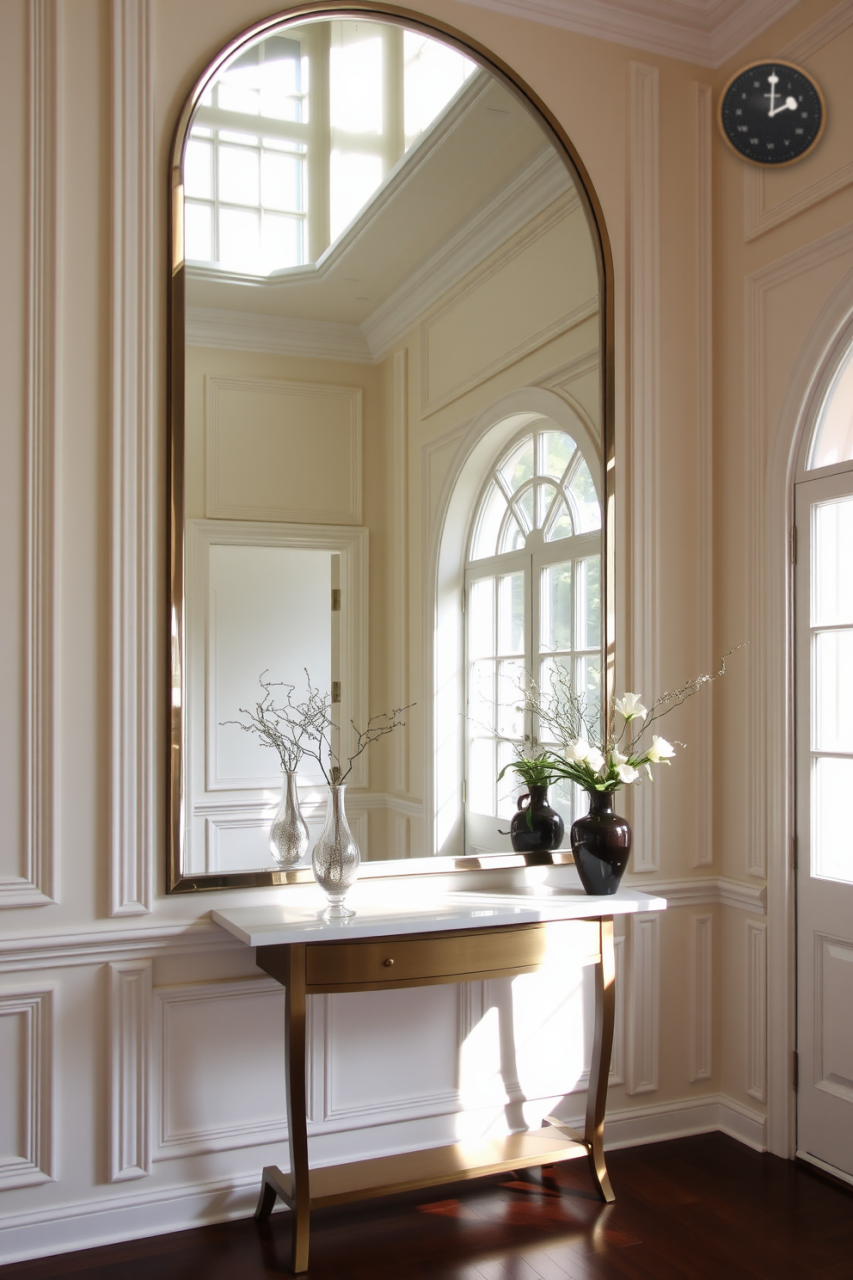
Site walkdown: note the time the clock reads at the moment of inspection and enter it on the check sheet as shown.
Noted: 2:00
